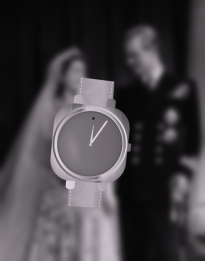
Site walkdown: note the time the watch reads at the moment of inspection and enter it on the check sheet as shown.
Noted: 12:05
